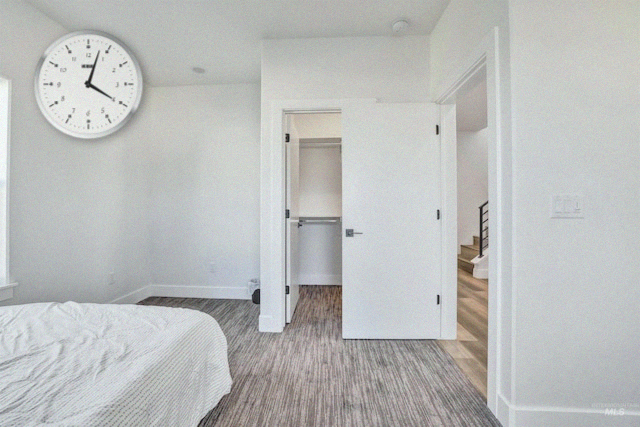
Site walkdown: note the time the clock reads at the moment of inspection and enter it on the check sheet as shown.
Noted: 4:03
